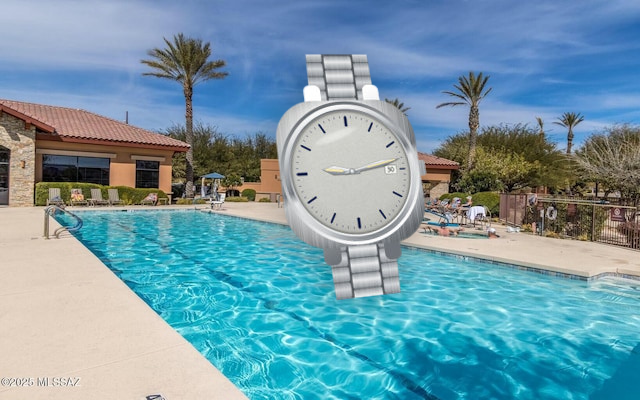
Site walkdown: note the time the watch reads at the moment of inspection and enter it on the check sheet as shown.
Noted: 9:13
